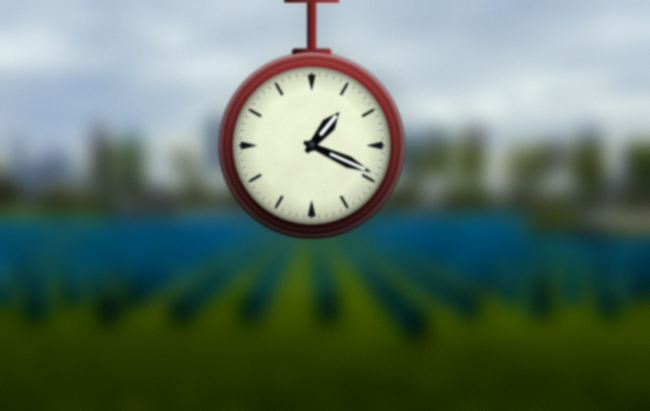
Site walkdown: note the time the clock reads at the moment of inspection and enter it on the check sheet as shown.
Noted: 1:19
